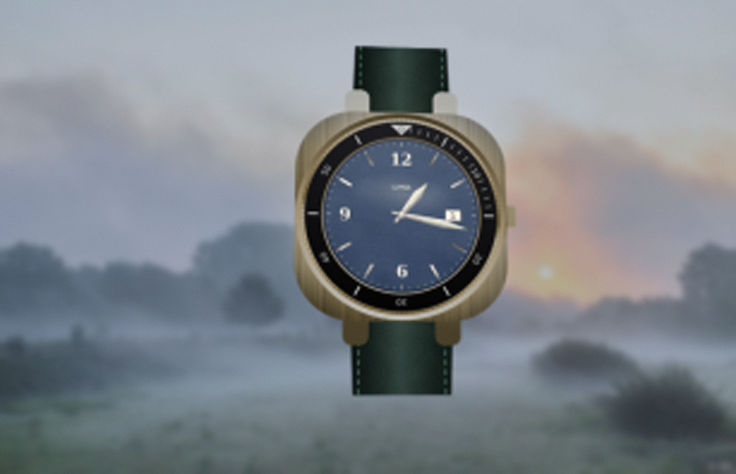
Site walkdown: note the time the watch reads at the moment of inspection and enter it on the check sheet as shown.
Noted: 1:17
